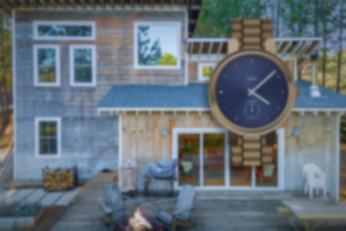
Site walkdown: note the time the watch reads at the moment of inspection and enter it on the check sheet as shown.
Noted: 4:08
